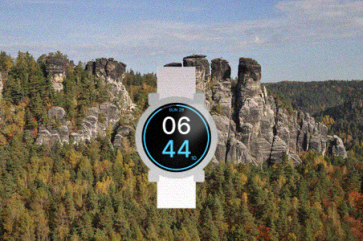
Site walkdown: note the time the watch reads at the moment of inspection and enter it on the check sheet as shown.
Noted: 6:44
